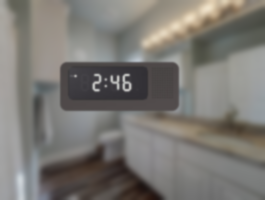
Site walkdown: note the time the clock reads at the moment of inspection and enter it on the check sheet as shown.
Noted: 2:46
